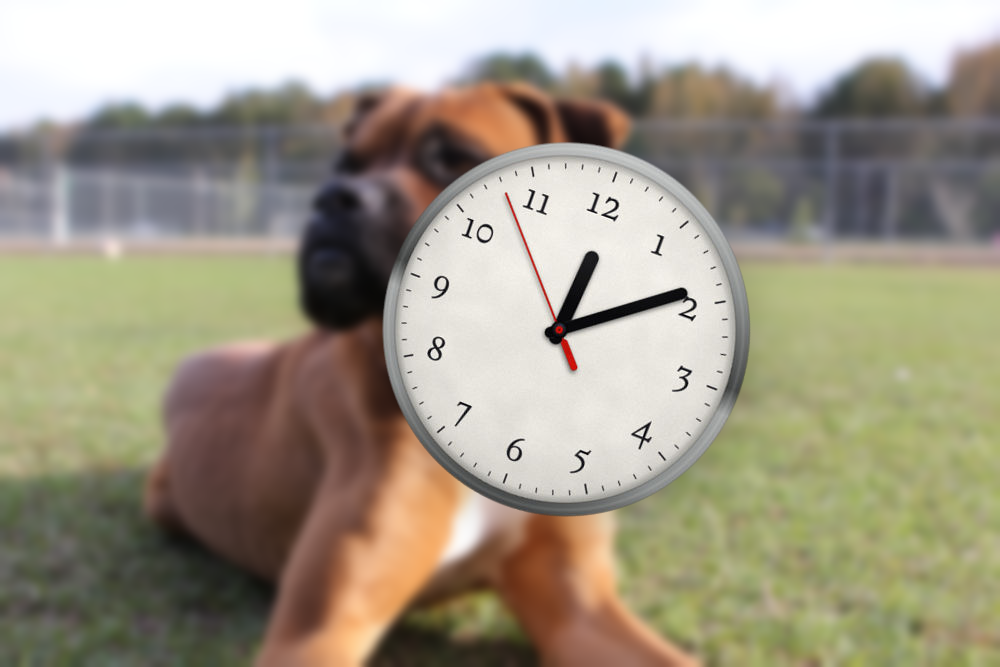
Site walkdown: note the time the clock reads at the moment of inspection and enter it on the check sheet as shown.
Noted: 12:08:53
